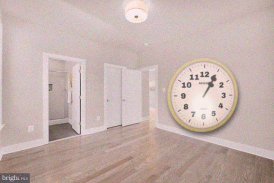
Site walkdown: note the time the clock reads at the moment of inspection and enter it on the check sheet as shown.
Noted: 1:05
